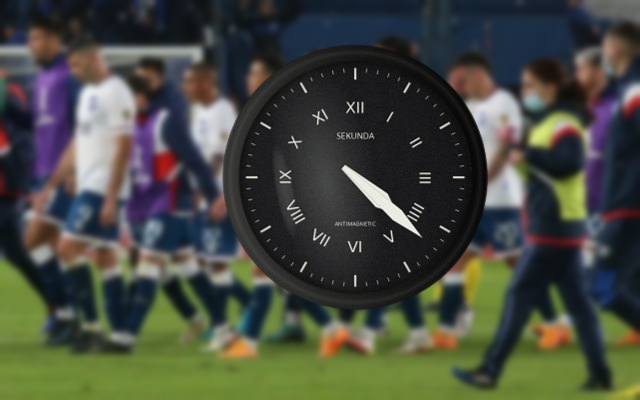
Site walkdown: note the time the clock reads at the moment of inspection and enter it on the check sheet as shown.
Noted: 4:22
